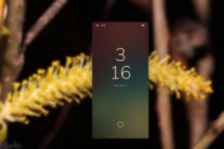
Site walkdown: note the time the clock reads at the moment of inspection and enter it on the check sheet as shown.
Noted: 3:16
